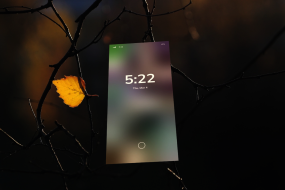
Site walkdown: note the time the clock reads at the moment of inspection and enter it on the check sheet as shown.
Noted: 5:22
